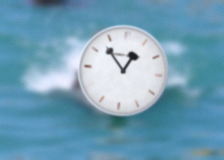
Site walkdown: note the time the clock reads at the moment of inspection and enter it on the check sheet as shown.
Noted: 12:53
